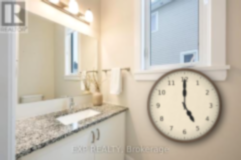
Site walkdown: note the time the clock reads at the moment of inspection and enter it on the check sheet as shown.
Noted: 5:00
